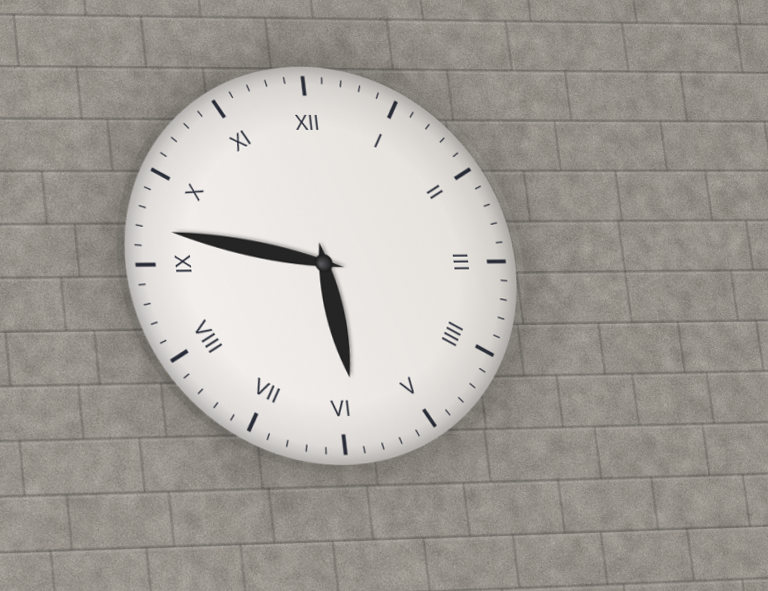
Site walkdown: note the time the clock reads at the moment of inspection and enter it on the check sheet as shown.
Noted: 5:47
